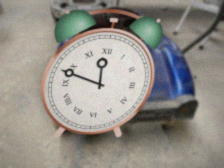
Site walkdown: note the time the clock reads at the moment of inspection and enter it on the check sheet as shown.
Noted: 11:48
